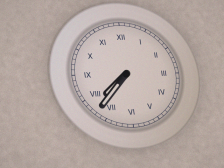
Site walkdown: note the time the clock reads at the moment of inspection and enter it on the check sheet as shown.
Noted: 7:37
